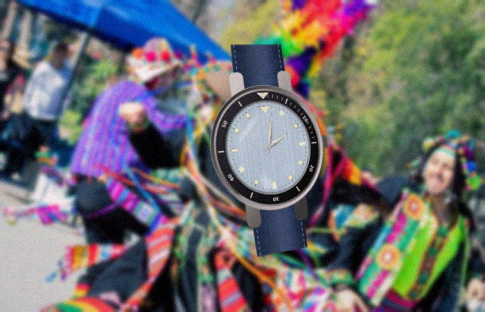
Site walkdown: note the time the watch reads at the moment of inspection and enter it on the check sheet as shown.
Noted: 2:02
